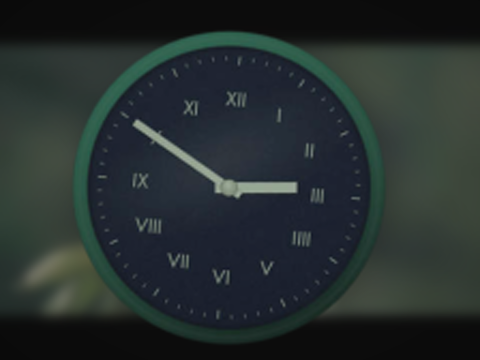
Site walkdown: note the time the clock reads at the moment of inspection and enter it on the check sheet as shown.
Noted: 2:50
